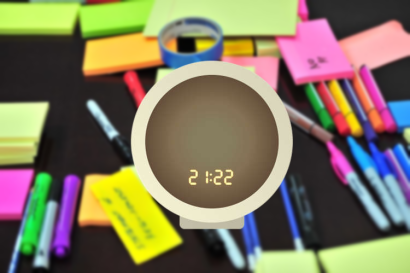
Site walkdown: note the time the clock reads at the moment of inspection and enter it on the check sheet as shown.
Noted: 21:22
